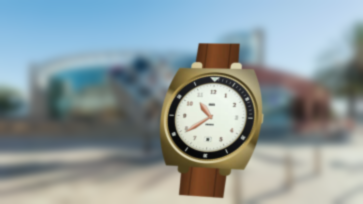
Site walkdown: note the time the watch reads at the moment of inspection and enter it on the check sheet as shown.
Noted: 10:39
